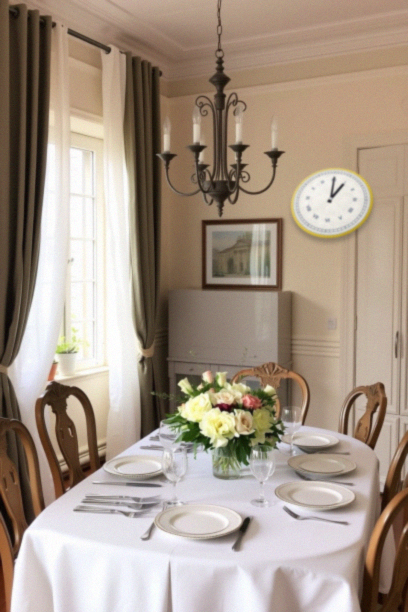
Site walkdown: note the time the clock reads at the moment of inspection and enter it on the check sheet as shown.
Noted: 1:00
